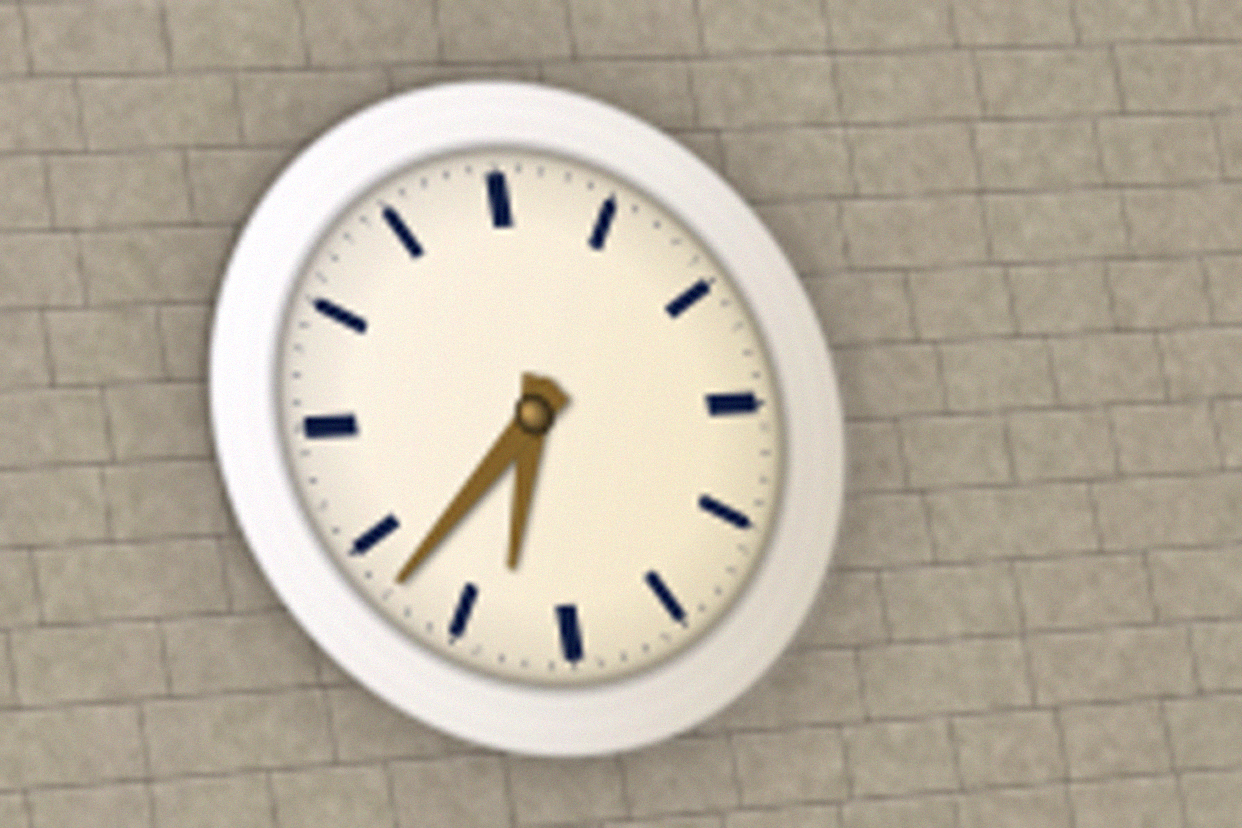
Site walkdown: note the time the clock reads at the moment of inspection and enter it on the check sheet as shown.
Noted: 6:38
